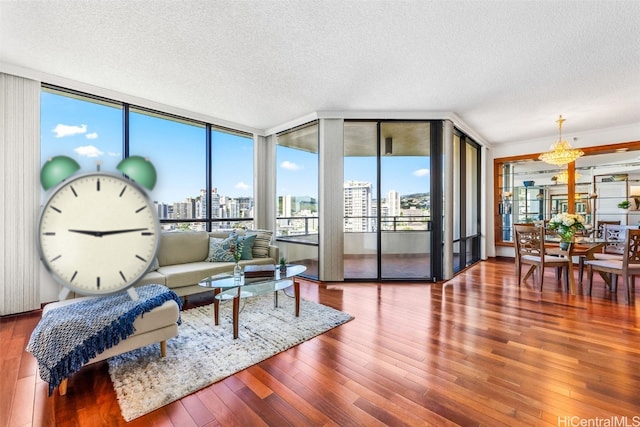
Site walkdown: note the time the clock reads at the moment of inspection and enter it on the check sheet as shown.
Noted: 9:14
